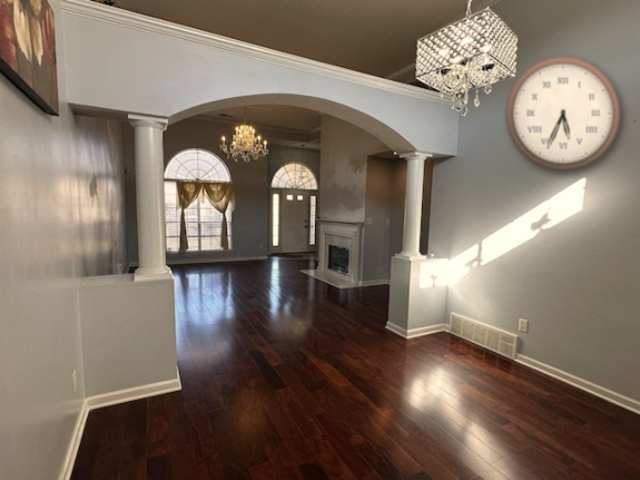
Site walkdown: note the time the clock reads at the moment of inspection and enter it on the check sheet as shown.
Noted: 5:34
